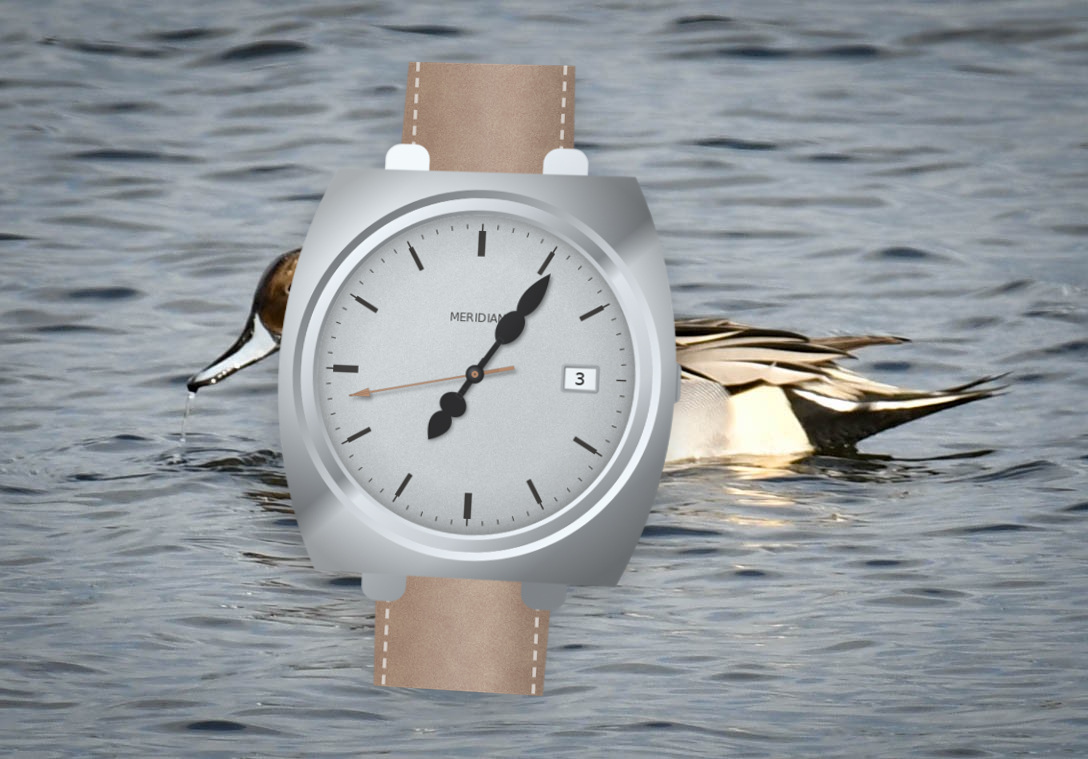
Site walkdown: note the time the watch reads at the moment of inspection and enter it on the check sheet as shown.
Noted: 7:05:43
